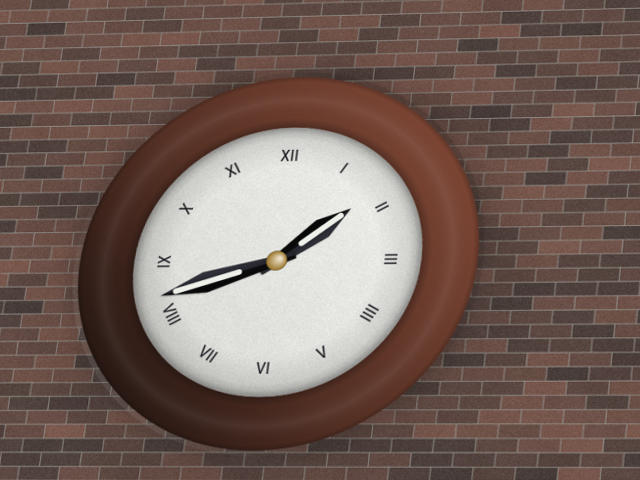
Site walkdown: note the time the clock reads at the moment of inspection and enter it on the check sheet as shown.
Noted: 1:42
